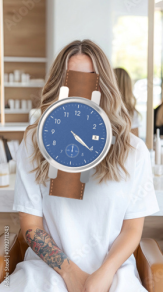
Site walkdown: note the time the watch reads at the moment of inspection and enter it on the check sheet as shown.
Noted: 4:21
